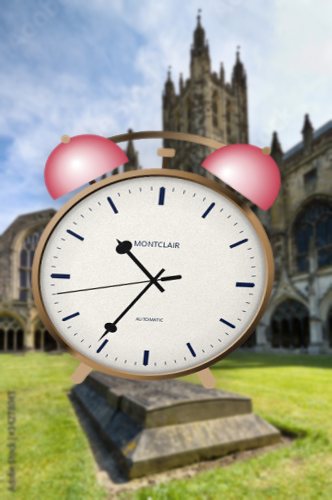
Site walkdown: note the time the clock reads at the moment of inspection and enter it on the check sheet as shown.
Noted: 10:35:43
